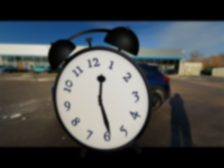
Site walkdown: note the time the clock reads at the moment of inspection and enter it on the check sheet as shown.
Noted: 12:29
